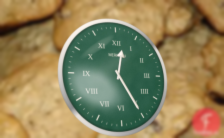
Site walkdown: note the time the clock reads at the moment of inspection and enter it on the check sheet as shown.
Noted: 12:25
